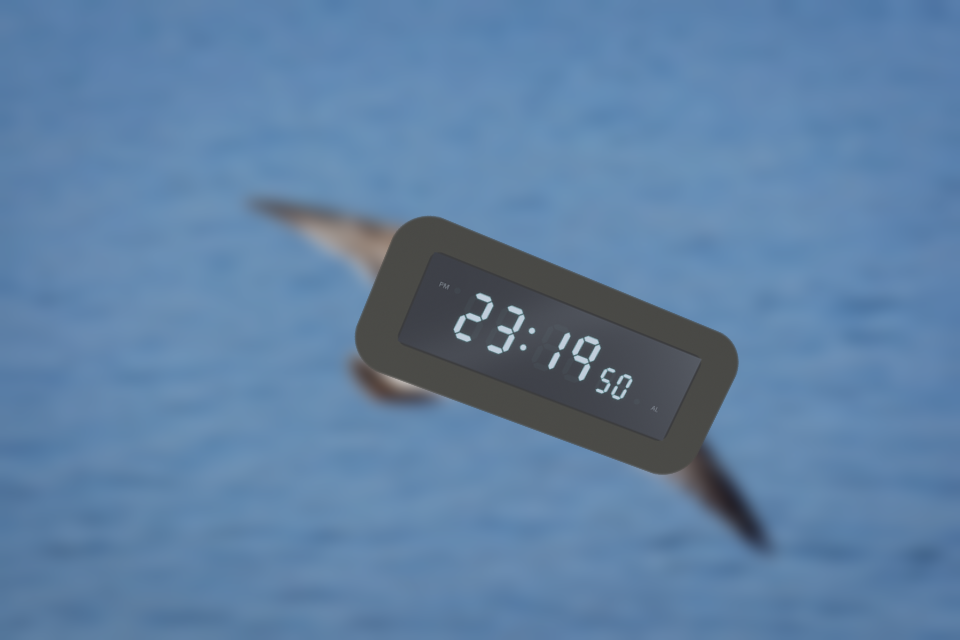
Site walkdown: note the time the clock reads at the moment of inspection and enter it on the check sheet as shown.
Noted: 23:19:50
